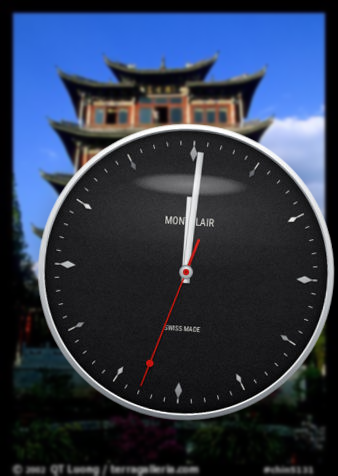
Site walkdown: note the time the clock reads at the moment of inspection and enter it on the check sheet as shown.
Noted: 12:00:33
